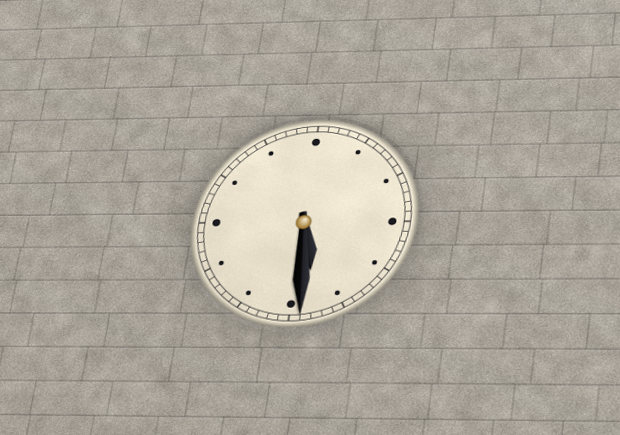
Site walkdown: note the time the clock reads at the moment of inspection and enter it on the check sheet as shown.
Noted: 5:29
